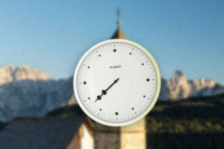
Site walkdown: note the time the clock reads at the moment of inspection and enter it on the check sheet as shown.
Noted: 7:38
